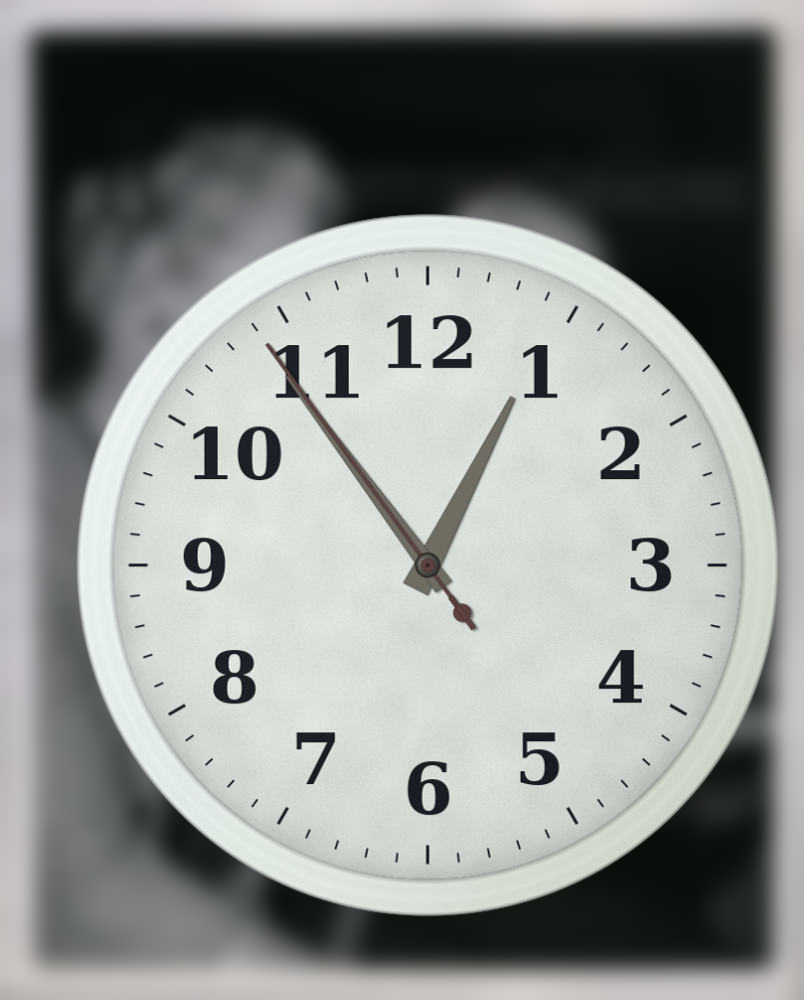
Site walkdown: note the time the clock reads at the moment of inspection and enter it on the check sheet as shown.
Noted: 12:53:54
